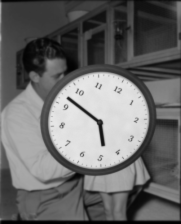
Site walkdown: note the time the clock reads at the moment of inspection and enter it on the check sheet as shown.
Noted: 4:47
